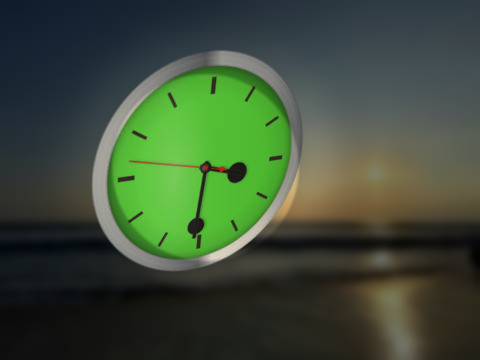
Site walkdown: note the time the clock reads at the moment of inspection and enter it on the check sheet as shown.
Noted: 3:30:47
